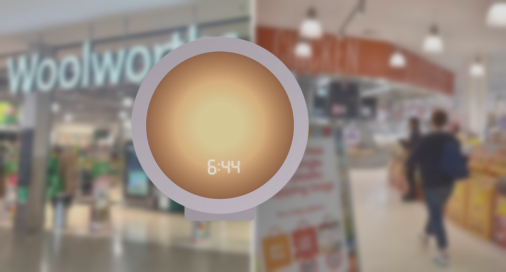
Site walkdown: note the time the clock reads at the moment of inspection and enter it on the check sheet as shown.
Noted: 6:44
